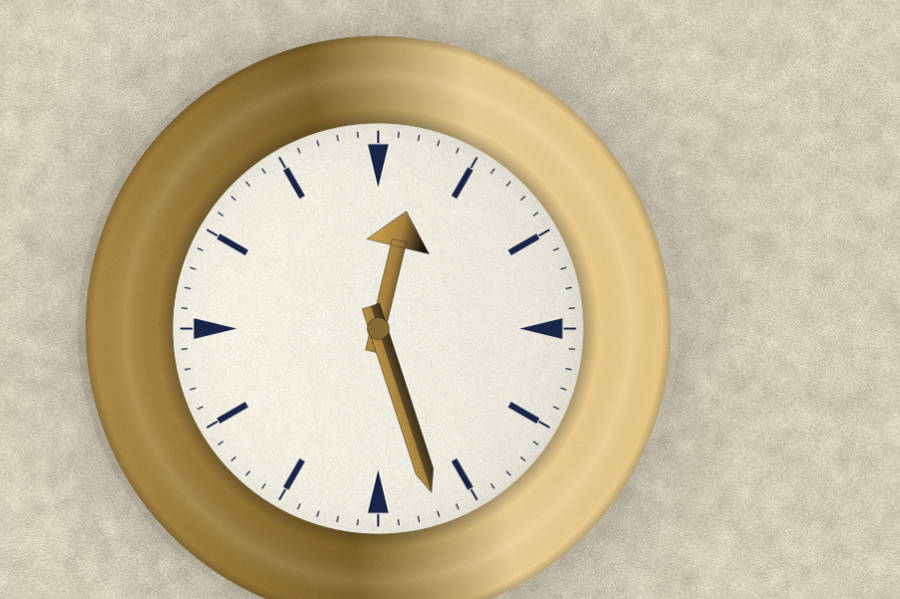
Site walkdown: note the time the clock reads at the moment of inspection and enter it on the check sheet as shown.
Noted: 12:27
